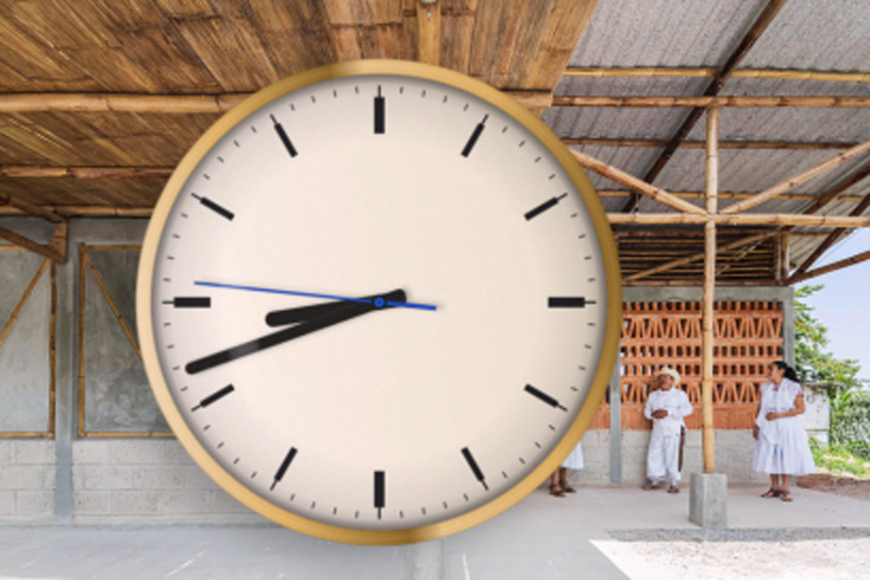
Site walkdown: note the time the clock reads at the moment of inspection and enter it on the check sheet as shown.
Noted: 8:41:46
